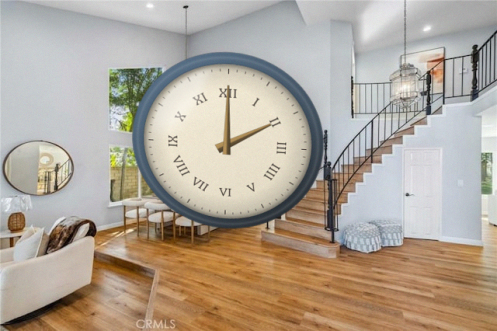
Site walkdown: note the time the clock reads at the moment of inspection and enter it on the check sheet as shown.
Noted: 2:00
